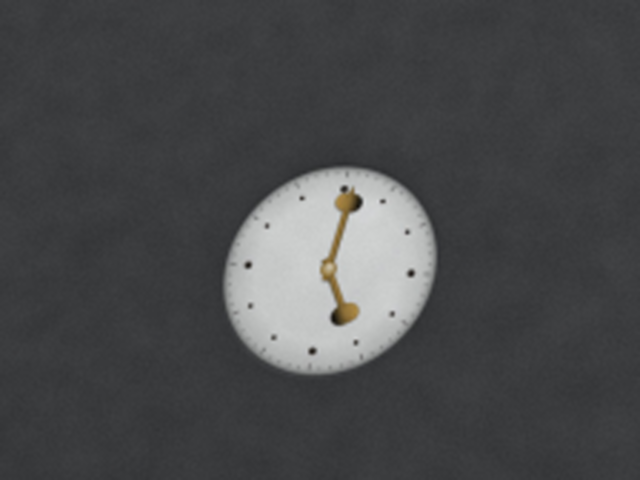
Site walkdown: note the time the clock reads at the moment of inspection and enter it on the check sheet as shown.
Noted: 5:01
